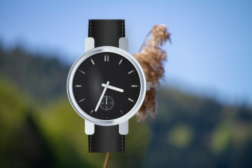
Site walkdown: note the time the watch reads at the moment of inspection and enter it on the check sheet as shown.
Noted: 3:34
